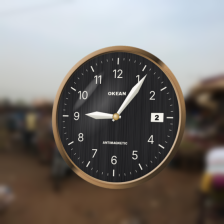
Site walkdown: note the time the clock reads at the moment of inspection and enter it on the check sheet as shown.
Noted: 9:06
